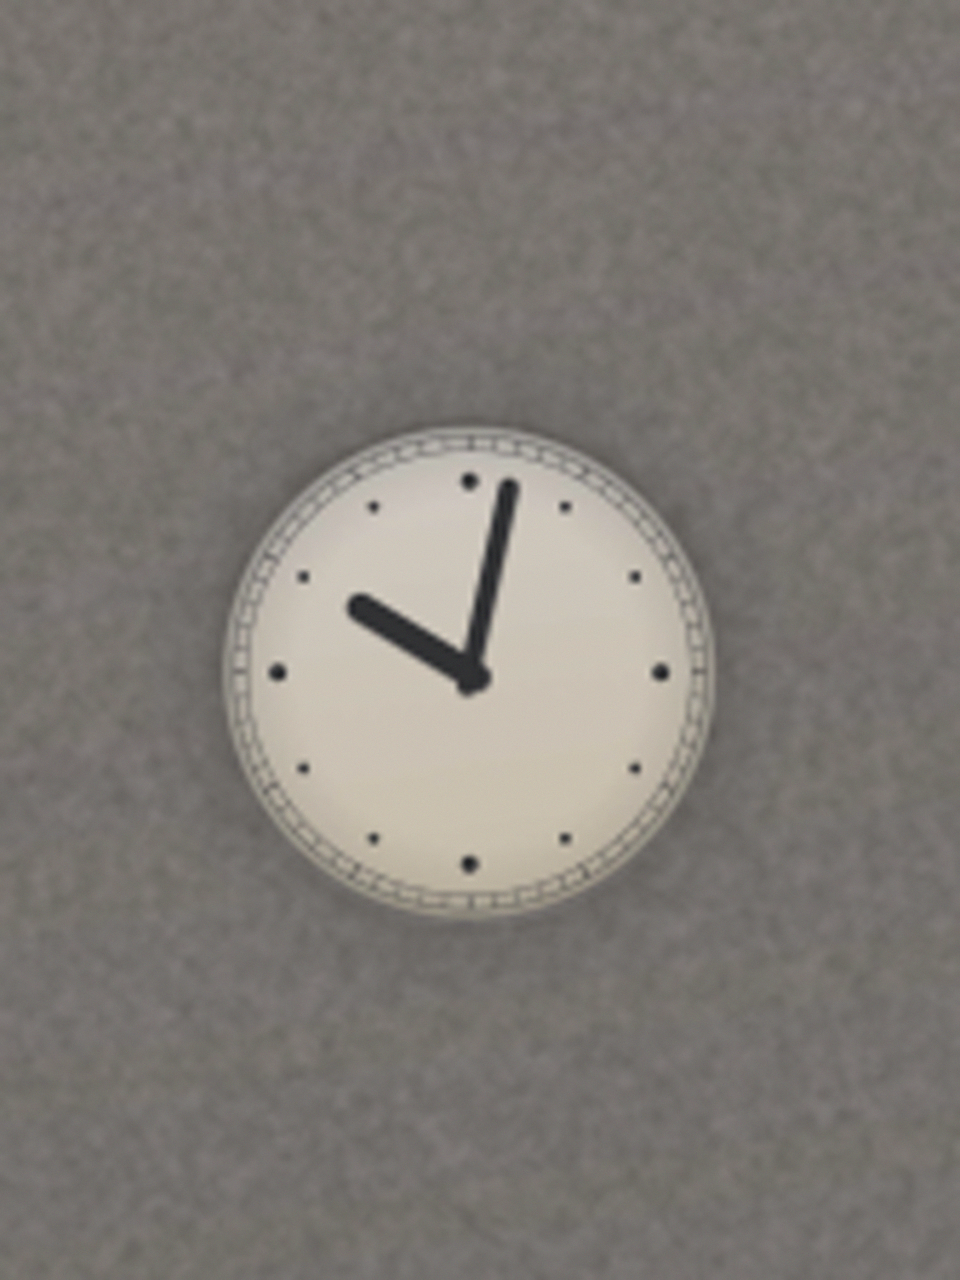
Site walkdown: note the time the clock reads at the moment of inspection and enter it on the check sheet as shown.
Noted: 10:02
